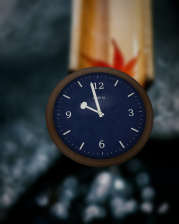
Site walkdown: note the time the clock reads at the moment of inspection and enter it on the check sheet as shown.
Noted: 9:58
